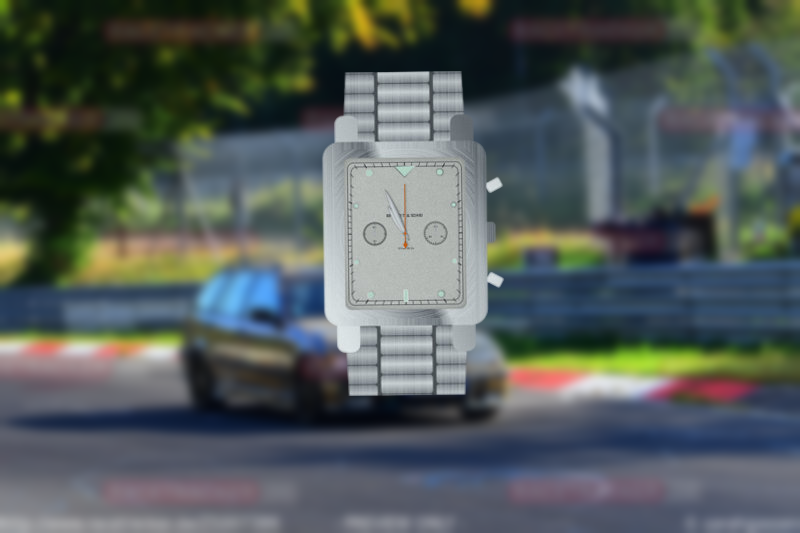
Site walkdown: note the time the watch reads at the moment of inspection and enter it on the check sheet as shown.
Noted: 10:56
